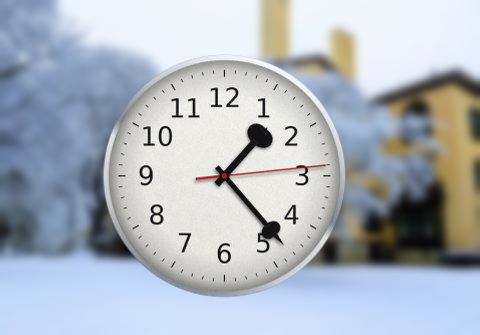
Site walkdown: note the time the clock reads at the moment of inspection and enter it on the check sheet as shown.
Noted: 1:23:14
